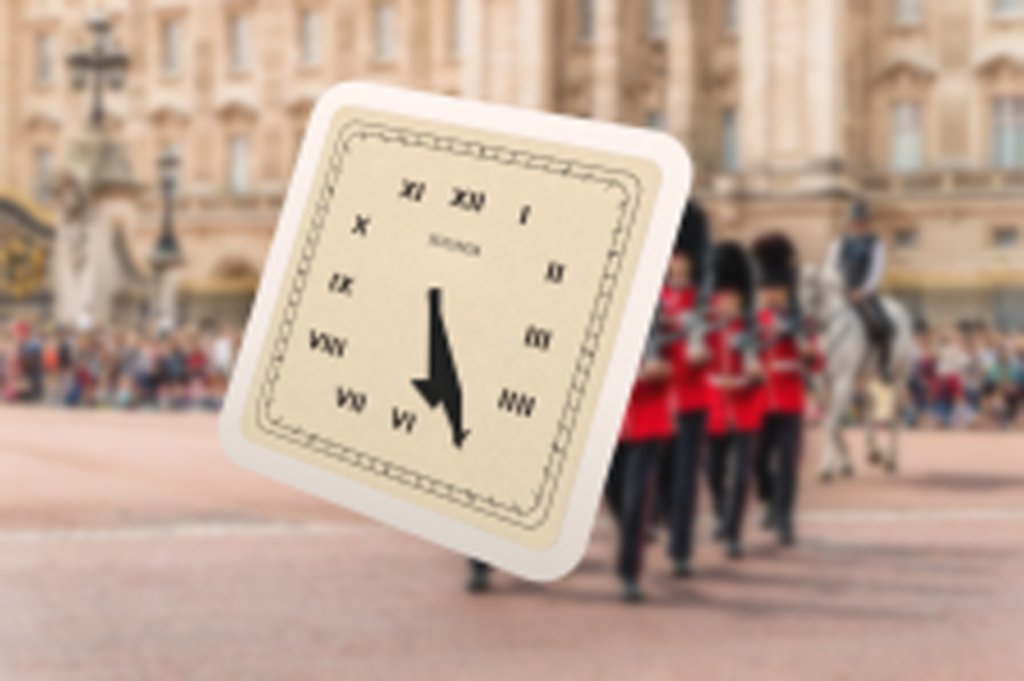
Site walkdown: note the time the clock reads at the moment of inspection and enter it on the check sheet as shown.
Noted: 5:25
